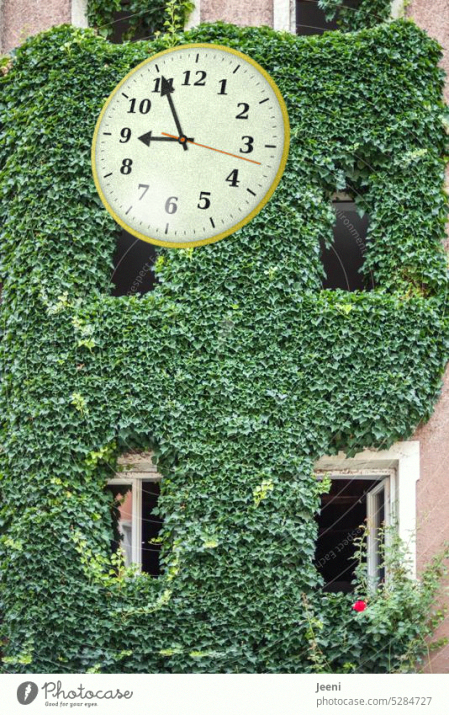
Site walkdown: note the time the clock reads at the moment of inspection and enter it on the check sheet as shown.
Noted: 8:55:17
